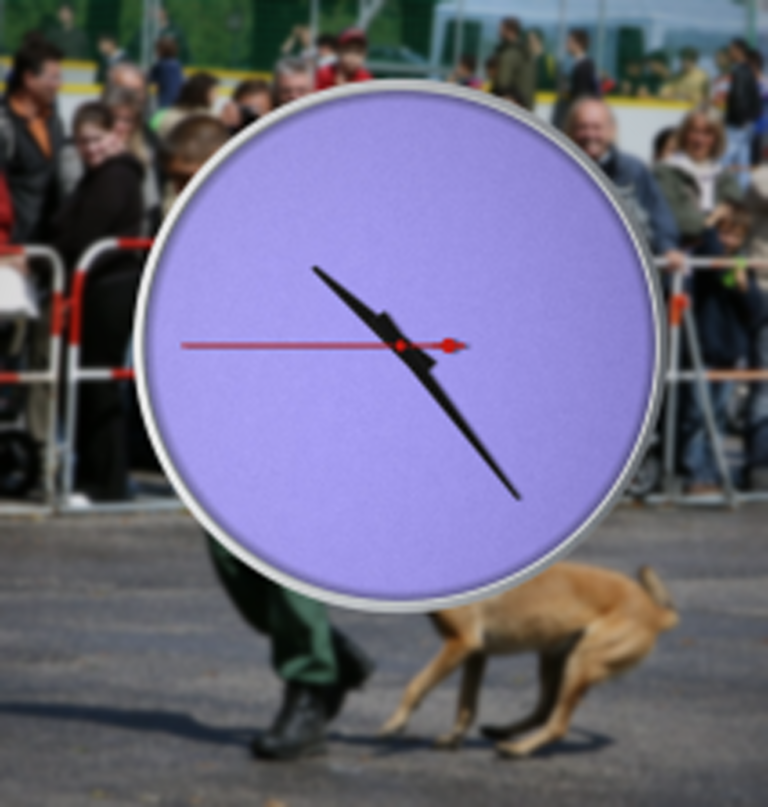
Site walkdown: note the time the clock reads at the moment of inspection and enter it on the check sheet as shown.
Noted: 10:23:45
